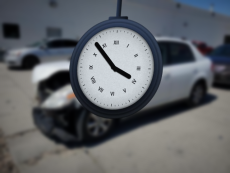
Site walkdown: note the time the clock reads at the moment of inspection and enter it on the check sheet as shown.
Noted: 3:53
